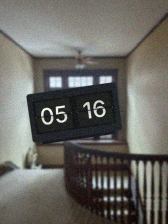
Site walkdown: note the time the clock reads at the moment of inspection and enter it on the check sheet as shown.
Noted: 5:16
